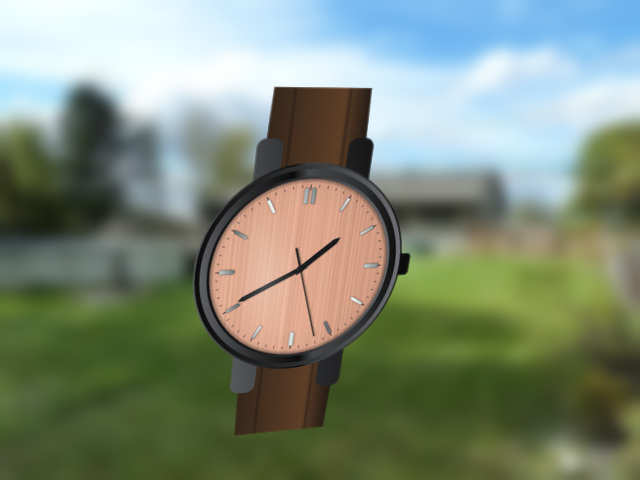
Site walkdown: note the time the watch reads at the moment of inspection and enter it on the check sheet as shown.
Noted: 1:40:27
